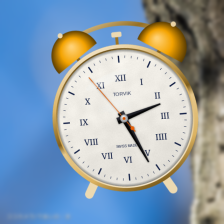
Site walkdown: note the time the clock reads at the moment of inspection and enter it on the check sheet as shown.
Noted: 2:25:54
